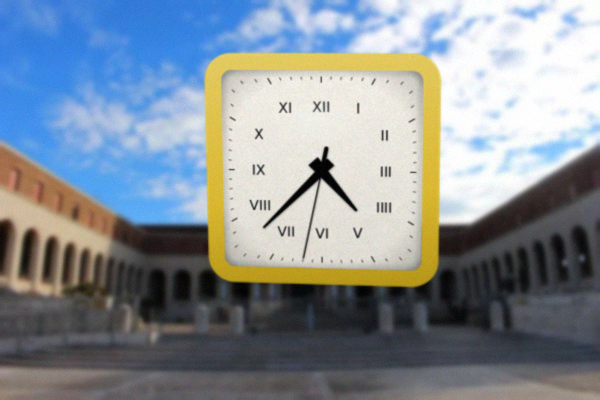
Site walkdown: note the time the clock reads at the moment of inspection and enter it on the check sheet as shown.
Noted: 4:37:32
